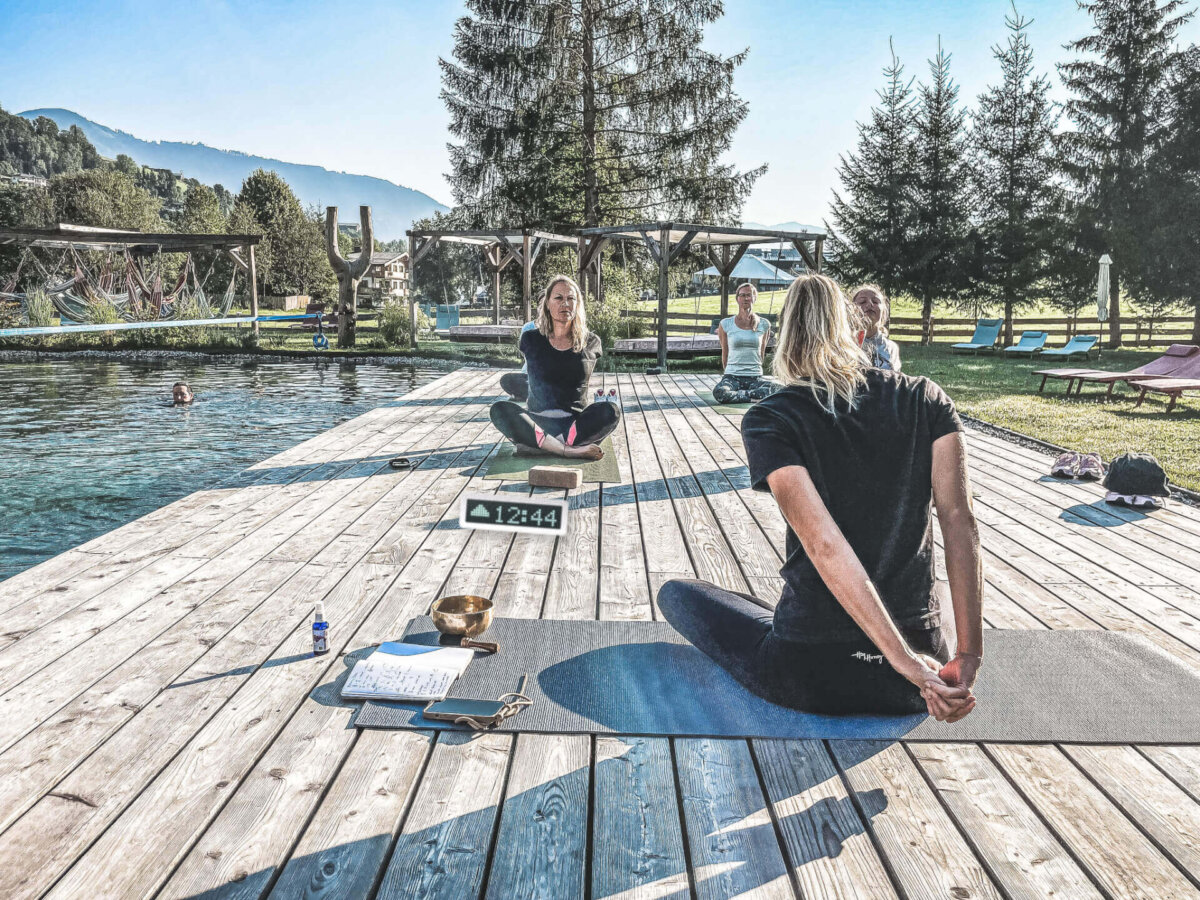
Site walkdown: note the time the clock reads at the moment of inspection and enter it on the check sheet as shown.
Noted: 12:44
